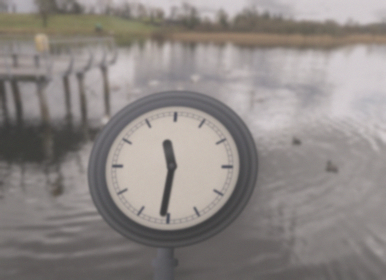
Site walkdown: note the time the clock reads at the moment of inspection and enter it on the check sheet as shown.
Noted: 11:31
